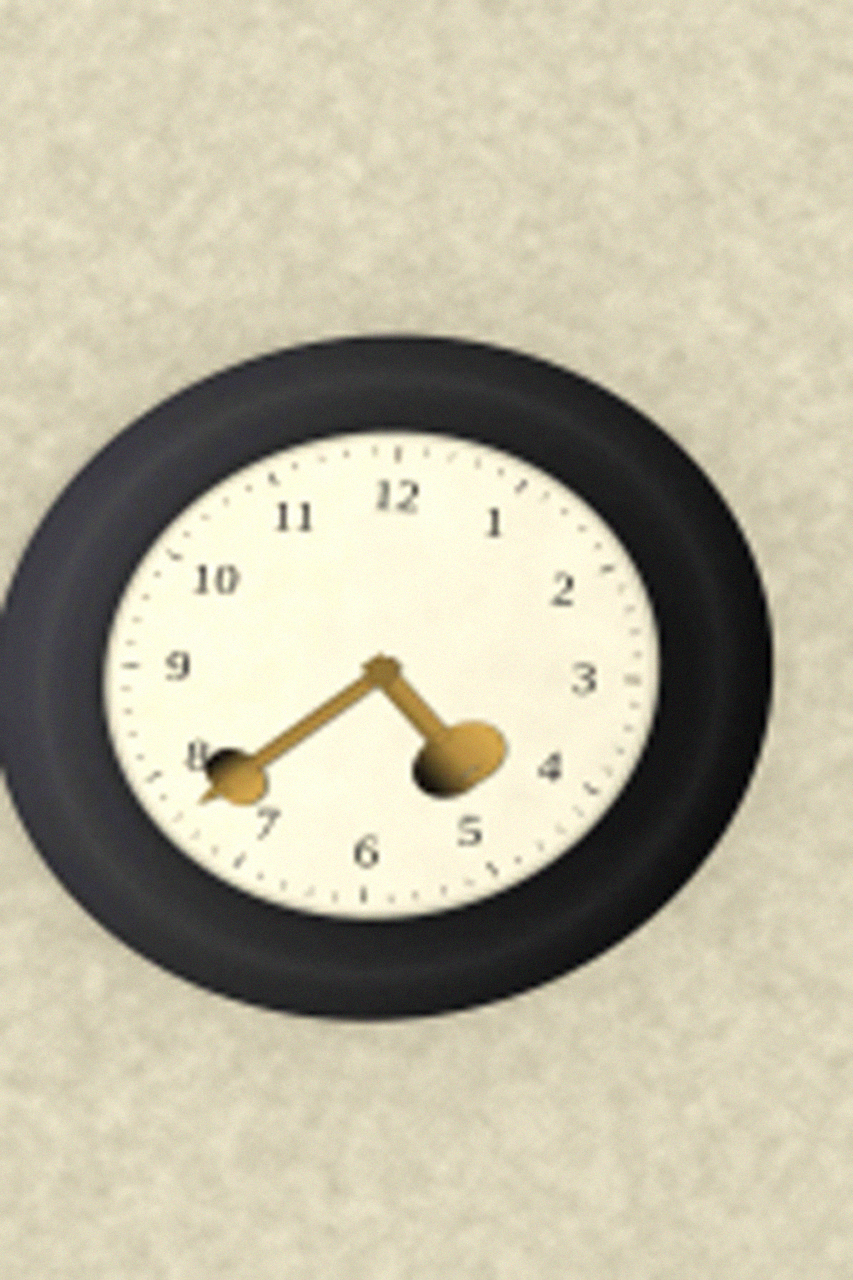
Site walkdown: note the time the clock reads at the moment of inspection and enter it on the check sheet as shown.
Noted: 4:38
